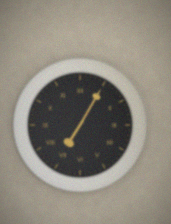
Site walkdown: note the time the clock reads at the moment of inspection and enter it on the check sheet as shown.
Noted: 7:05
